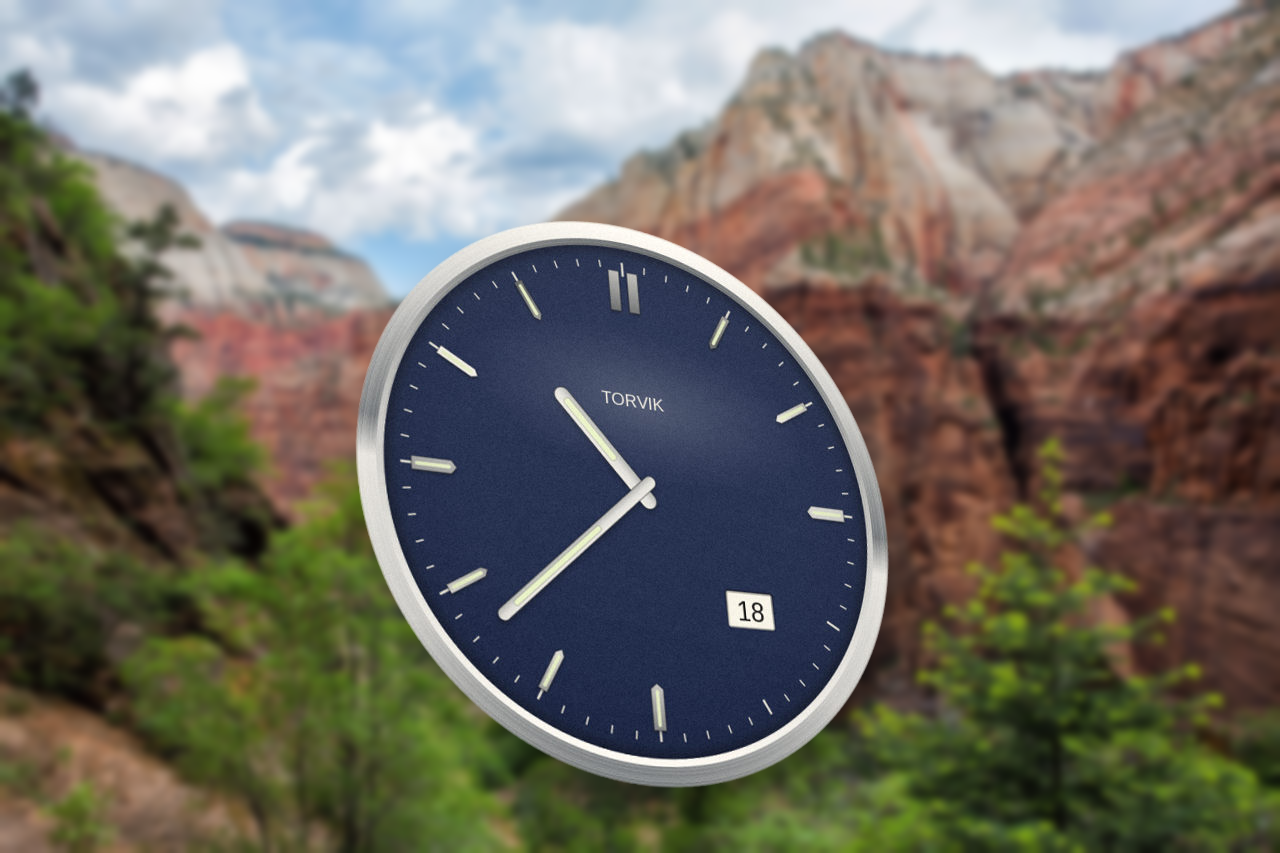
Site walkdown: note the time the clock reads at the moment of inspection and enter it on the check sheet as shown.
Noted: 10:38
